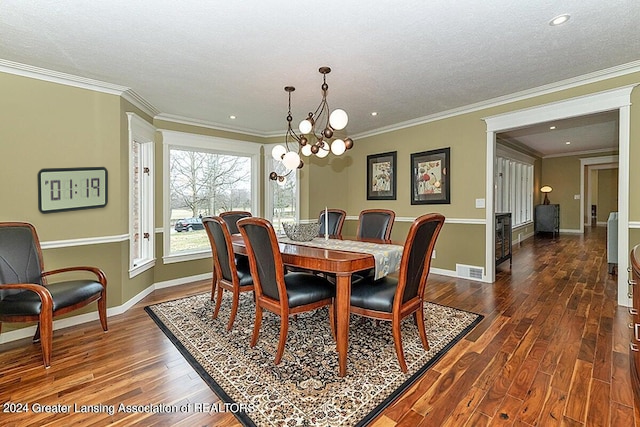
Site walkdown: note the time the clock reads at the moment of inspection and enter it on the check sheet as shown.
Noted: 1:19
